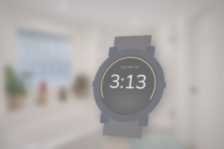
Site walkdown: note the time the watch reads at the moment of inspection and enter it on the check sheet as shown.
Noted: 3:13
